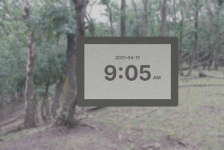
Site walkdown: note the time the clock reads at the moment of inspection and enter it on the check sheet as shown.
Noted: 9:05
